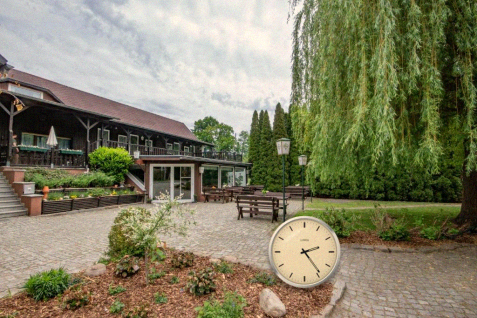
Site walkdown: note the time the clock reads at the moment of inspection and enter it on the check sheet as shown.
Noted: 2:24
